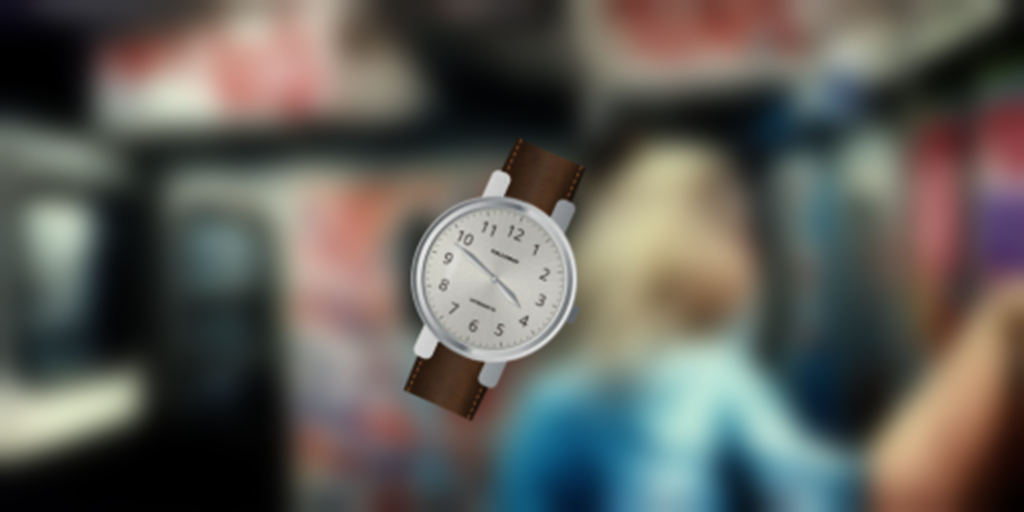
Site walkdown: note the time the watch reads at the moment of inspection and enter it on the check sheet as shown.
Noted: 3:48
